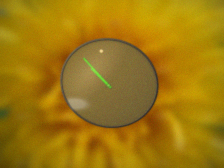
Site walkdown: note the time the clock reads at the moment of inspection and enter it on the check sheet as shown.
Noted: 10:55
